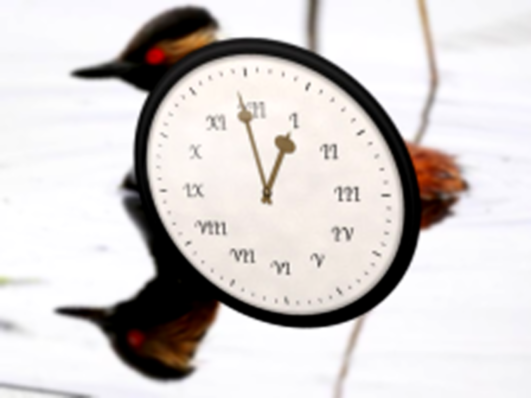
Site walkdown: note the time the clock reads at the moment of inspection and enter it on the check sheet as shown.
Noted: 12:59
